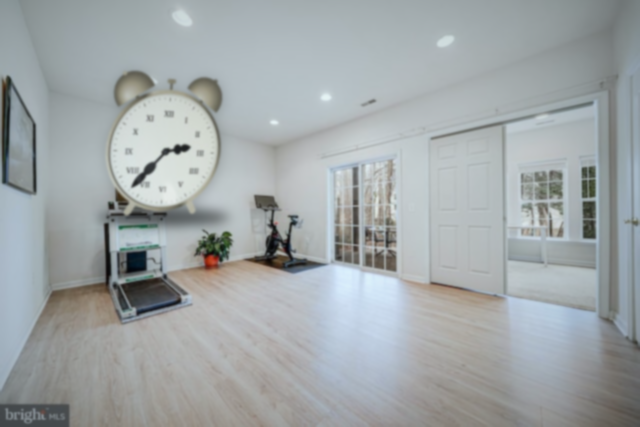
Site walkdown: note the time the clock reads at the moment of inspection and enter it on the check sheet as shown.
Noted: 2:37
